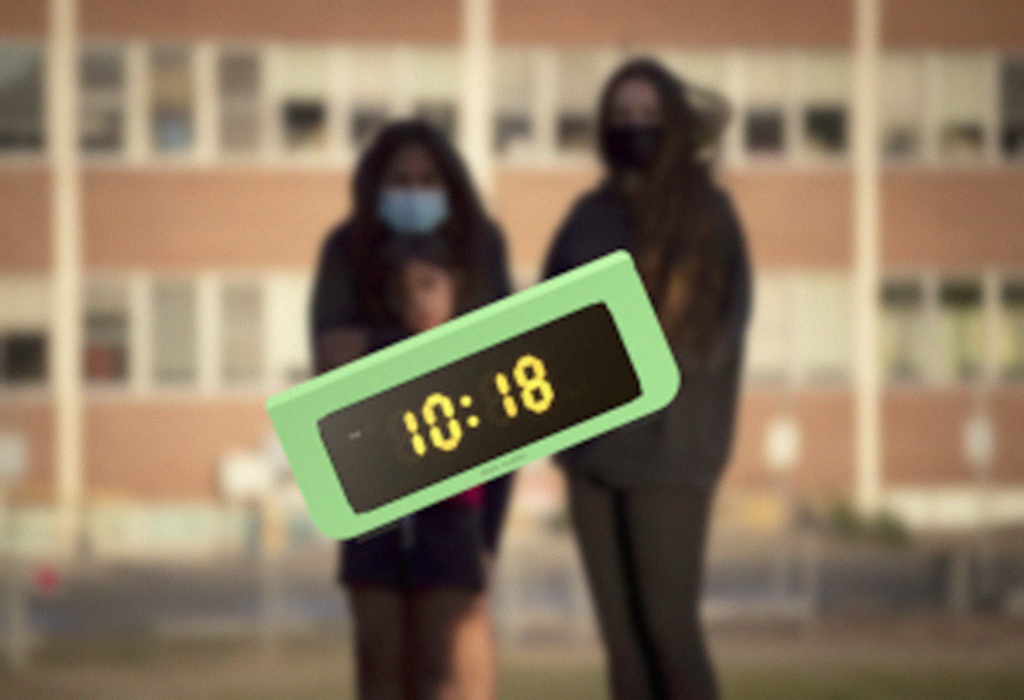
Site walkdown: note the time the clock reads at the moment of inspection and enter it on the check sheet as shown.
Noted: 10:18
